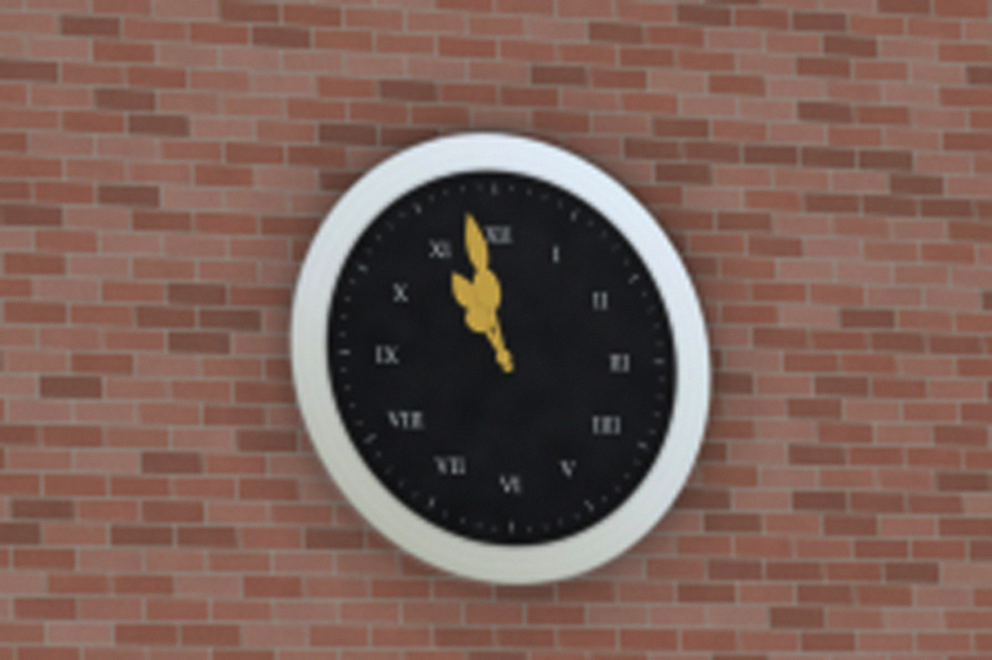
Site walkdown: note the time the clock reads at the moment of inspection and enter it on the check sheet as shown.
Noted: 10:58
